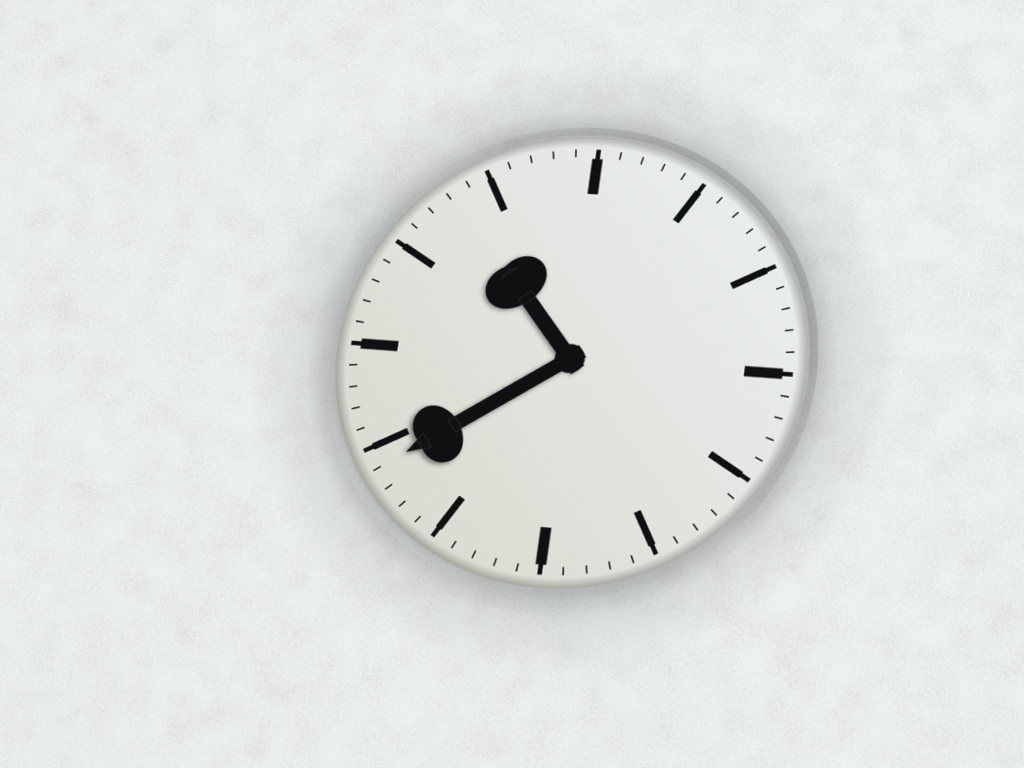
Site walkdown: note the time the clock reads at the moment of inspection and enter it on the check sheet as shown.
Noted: 10:39
